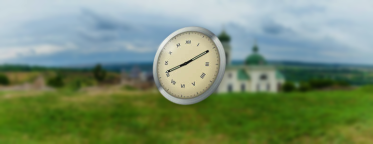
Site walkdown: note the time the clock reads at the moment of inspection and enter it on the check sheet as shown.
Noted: 8:10
